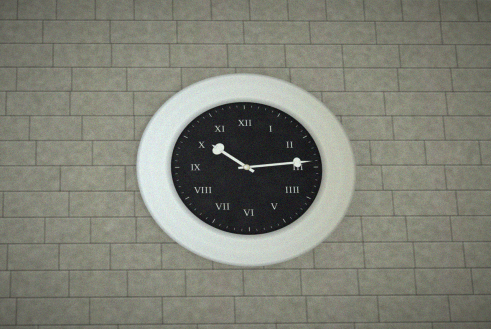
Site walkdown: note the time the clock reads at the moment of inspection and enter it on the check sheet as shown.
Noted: 10:14
